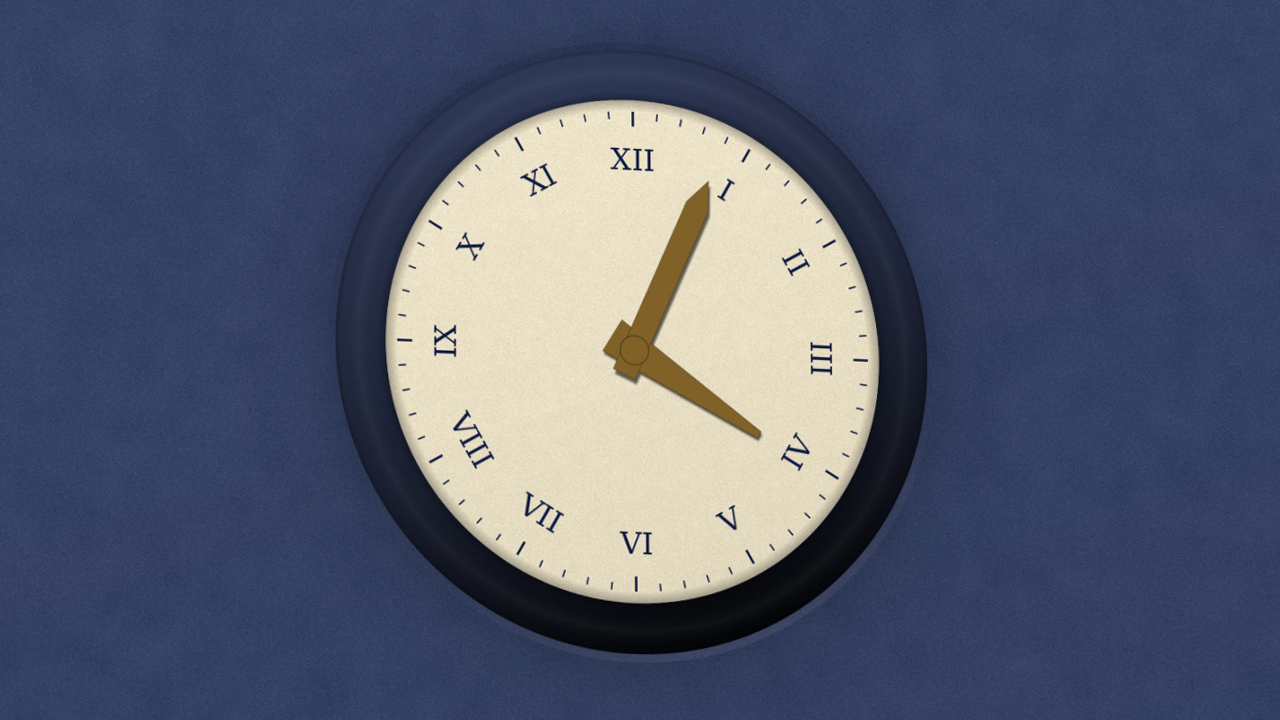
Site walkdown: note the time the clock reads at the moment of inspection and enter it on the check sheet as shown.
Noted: 4:04
